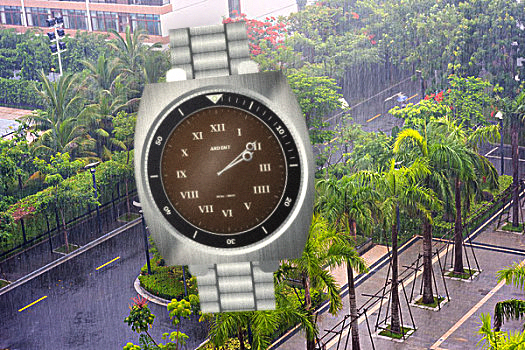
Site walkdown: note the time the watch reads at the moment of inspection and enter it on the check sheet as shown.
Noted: 2:09
